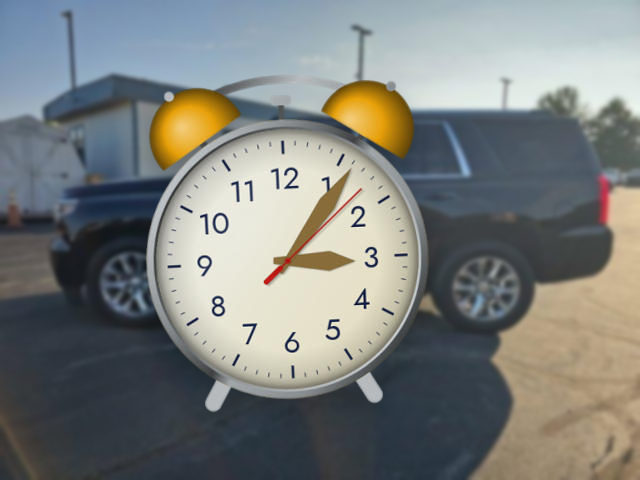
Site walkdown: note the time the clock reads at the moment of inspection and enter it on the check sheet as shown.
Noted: 3:06:08
